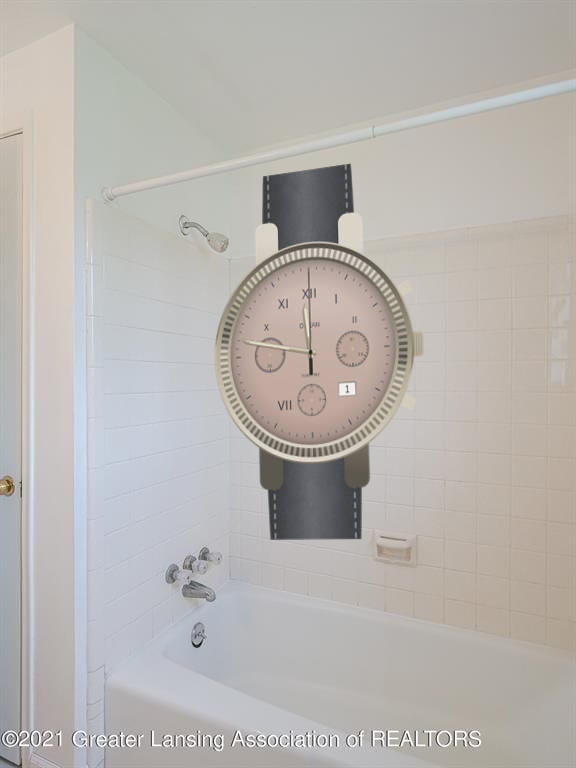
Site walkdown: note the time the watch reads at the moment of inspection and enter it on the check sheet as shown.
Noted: 11:47
